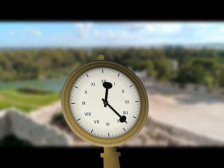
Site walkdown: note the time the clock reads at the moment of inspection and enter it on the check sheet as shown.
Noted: 12:23
